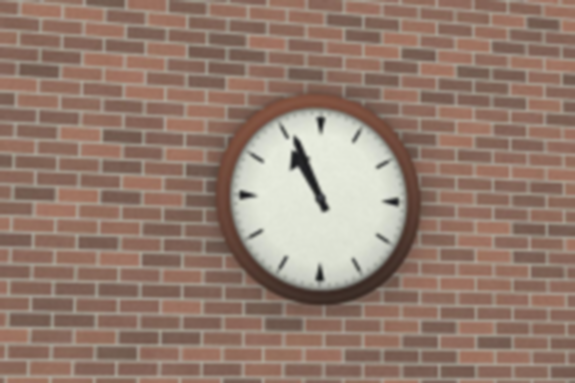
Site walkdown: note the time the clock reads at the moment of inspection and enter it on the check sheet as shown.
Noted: 10:56
